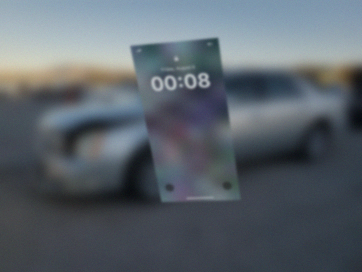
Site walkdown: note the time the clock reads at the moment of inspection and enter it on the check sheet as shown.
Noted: 0:08
